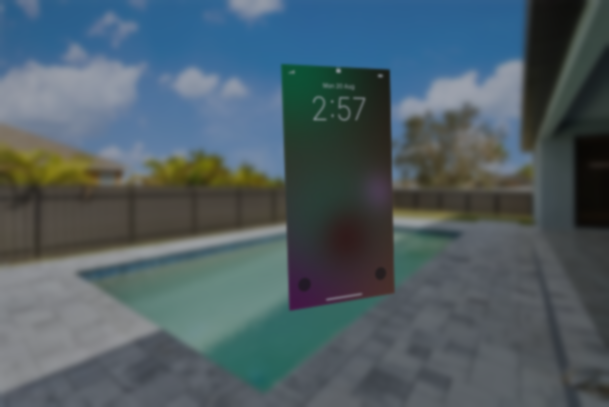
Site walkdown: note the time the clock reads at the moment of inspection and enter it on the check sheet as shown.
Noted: 2:57
